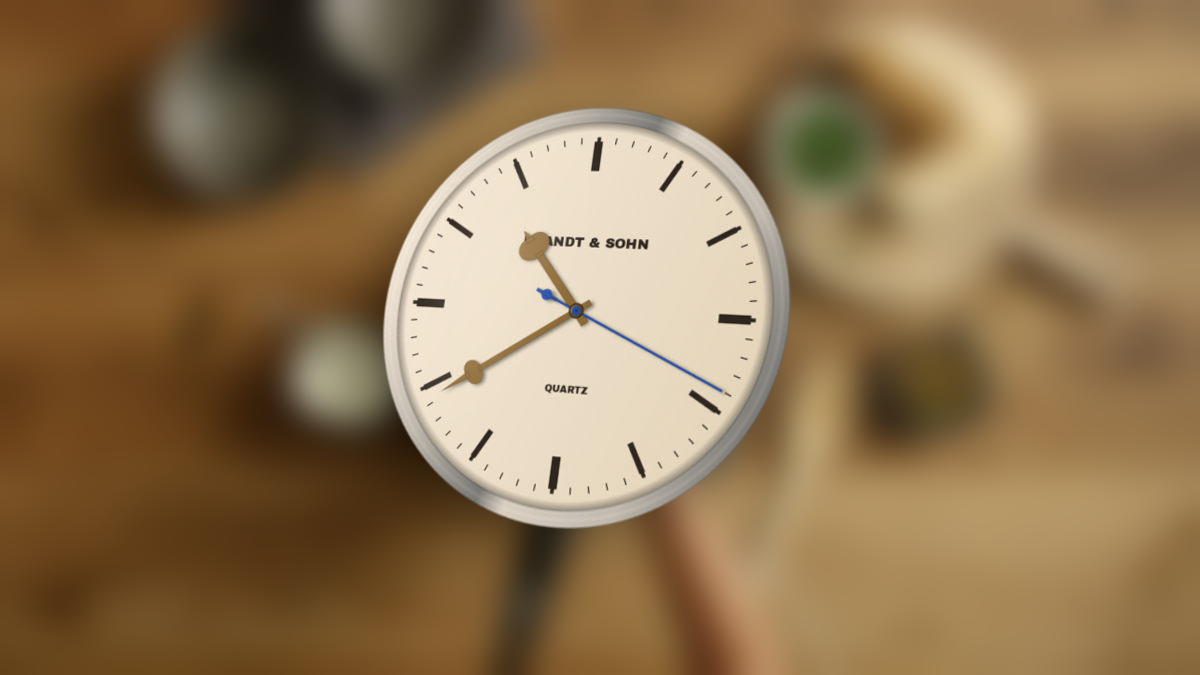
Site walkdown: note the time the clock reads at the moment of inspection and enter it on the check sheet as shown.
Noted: 10:39:19
